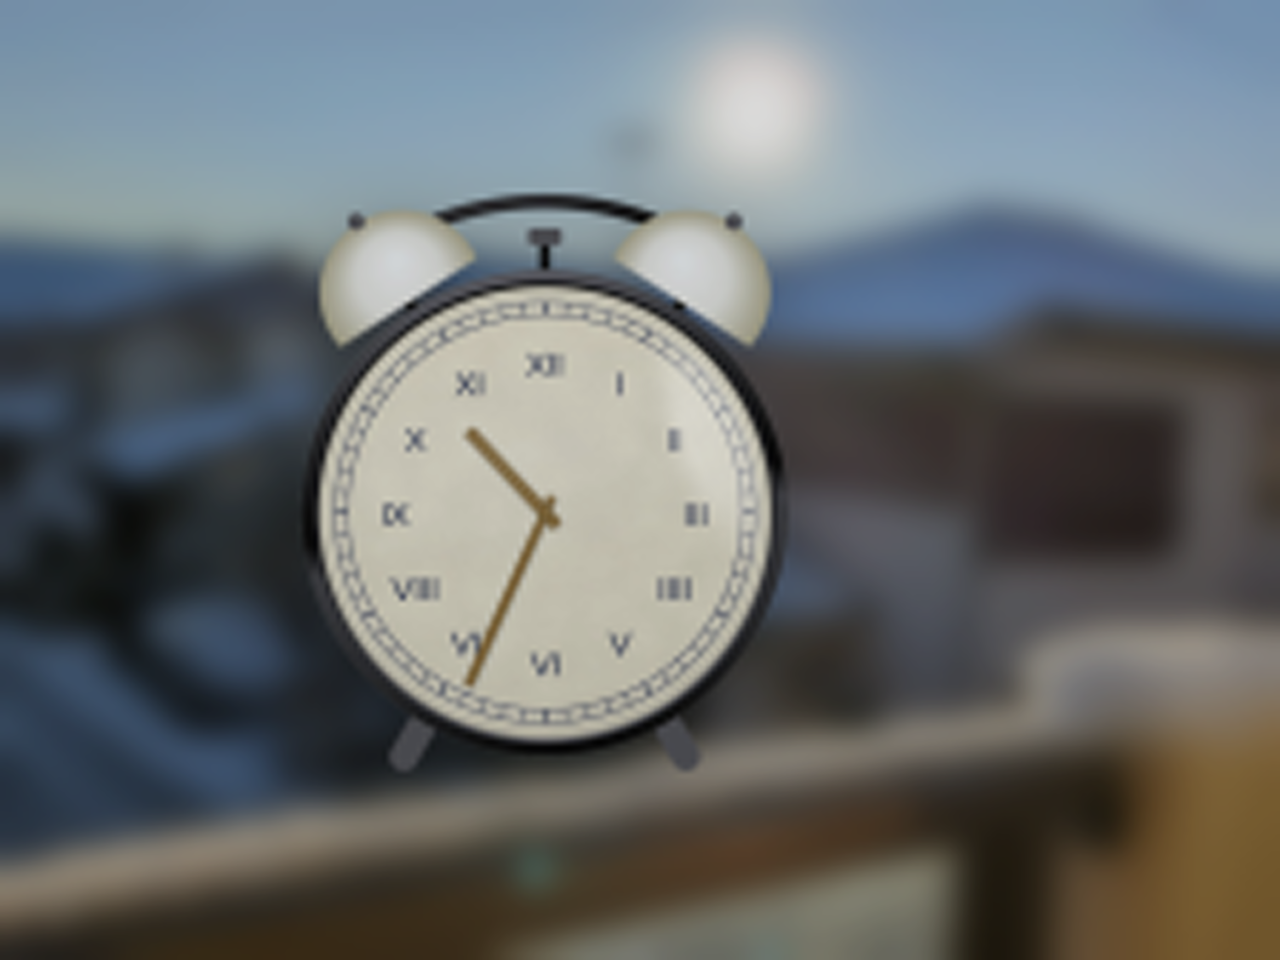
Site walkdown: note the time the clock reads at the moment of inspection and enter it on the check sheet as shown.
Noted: 10:34
